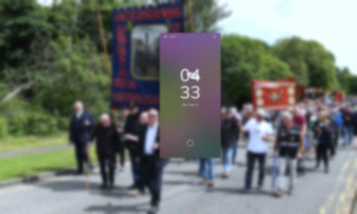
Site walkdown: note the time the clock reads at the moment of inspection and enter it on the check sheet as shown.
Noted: 4:33
